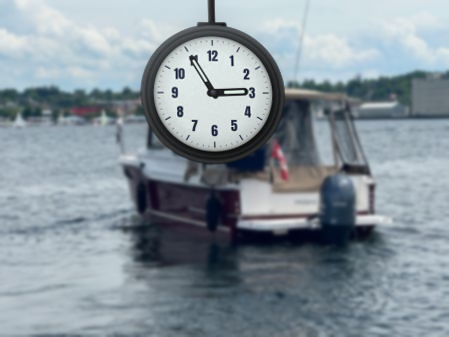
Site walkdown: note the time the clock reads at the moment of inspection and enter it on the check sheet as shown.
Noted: 2:55
